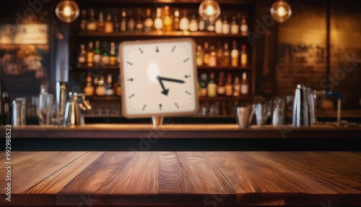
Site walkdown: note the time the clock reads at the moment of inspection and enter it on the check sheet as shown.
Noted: 5:17
